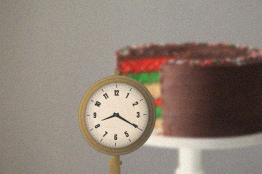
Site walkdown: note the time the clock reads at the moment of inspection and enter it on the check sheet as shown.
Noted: 8:20
